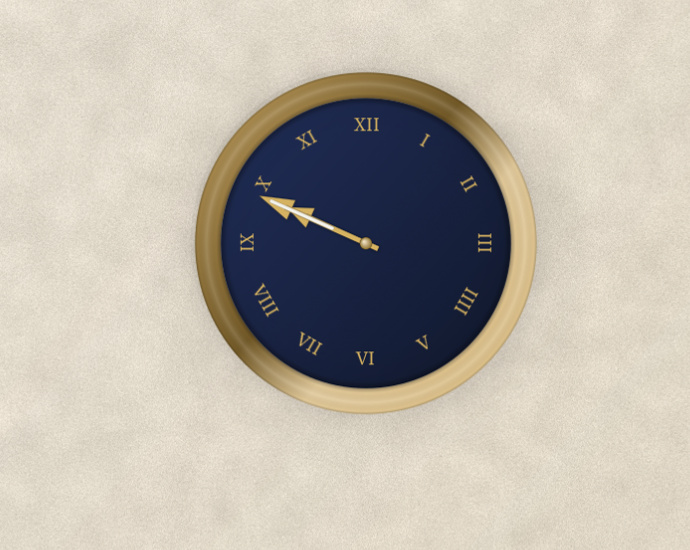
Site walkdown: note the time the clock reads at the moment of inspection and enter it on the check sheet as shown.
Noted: 9:49
